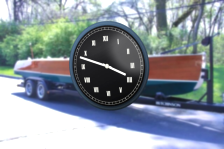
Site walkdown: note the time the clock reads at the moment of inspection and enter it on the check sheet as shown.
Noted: 3:48
